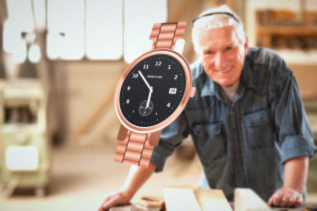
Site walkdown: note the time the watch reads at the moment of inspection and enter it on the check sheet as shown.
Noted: 5:52
